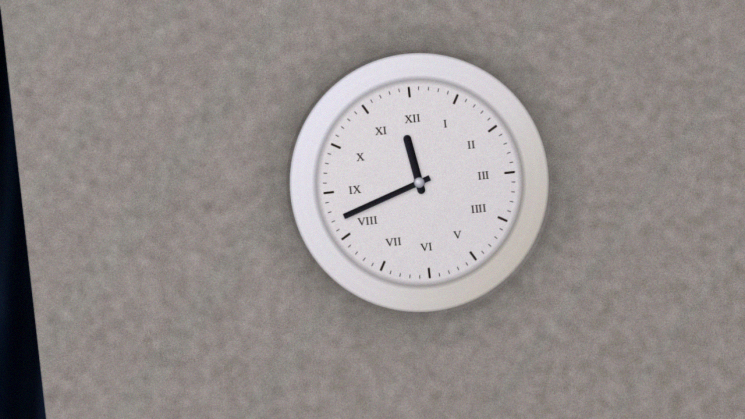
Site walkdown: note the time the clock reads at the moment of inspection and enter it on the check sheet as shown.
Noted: 11:42
